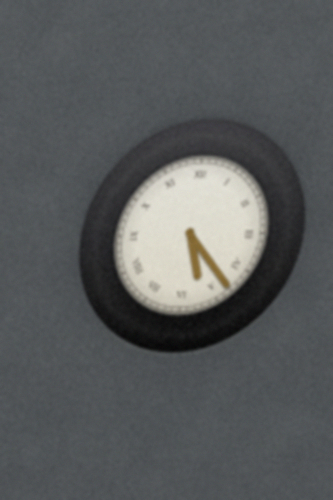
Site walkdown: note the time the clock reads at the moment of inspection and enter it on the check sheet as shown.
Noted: 5:23
